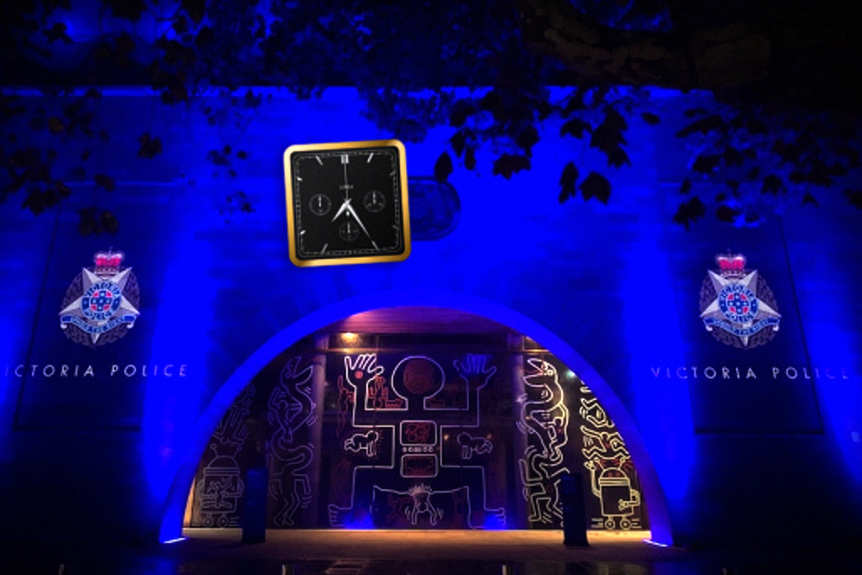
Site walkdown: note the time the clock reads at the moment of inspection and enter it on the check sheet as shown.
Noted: 7:25
